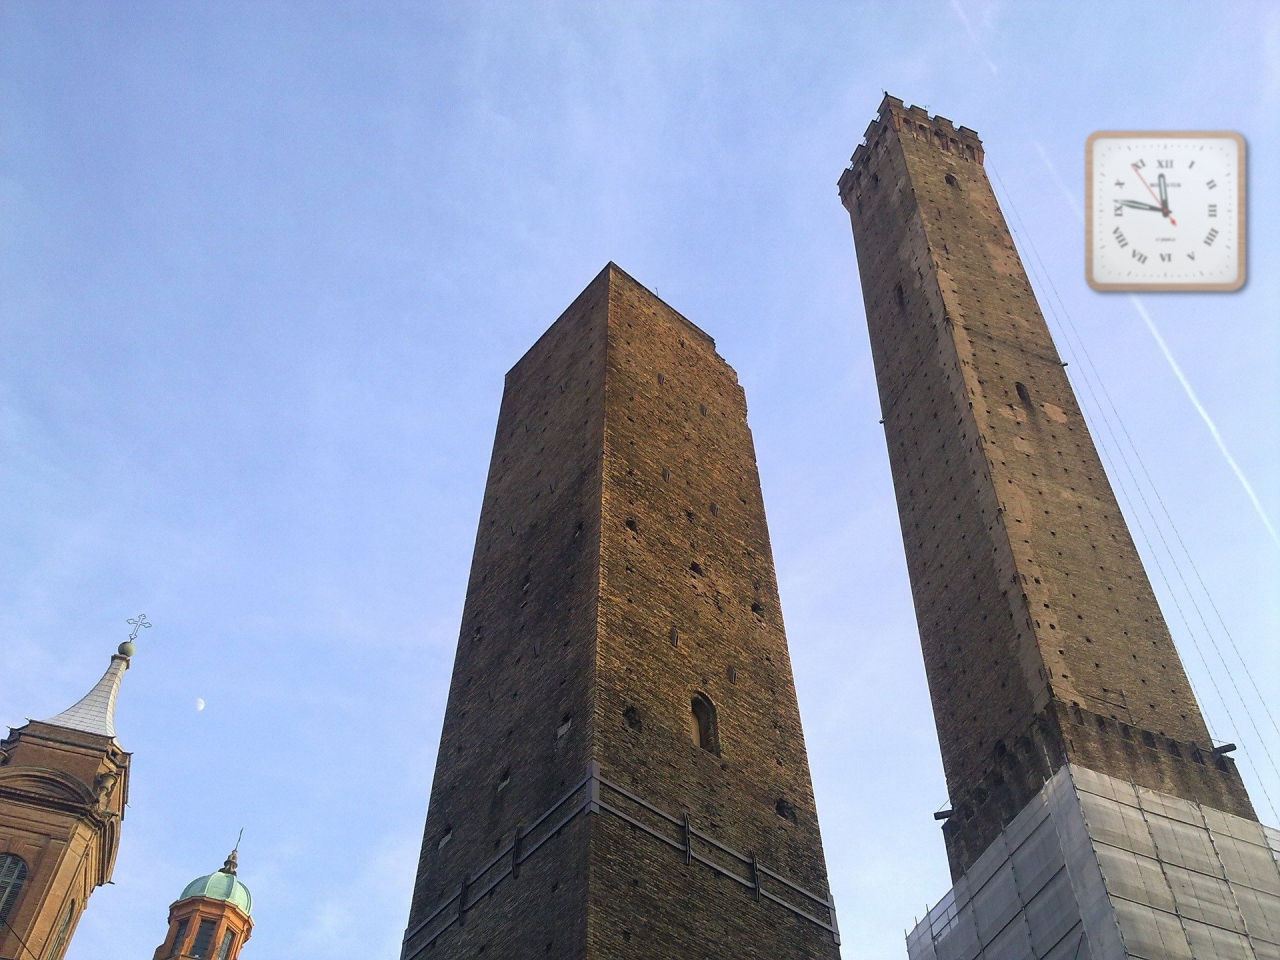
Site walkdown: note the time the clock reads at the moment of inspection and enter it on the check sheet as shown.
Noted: 11:46:54
